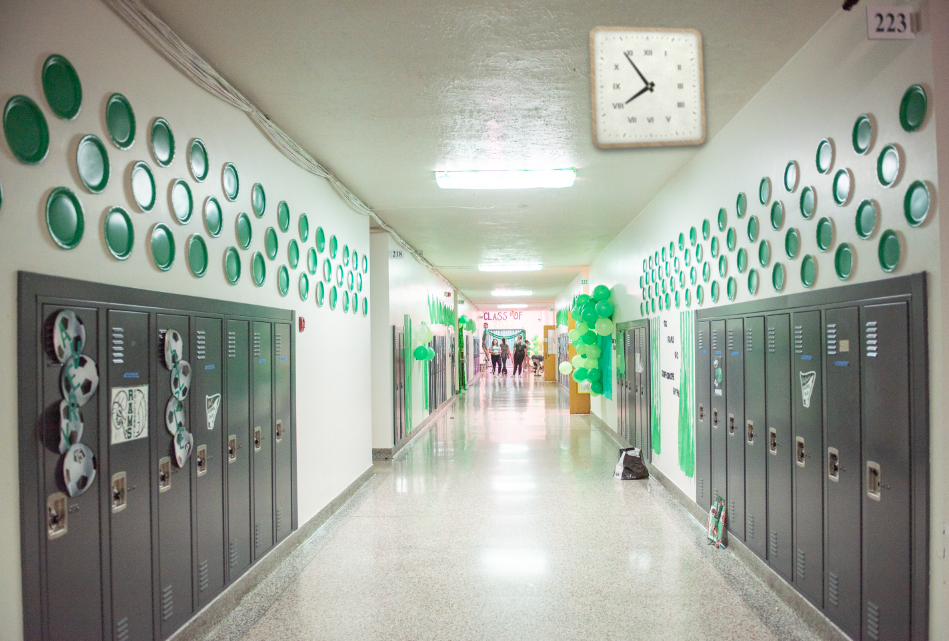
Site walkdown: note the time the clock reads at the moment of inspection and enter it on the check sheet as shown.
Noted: 7:54
